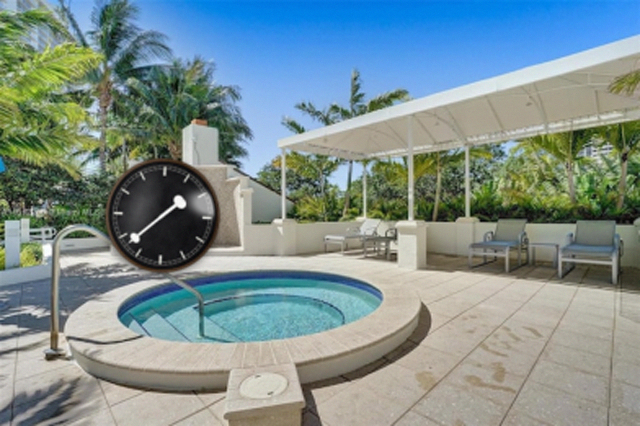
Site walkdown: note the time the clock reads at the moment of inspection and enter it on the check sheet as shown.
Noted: 1:38
